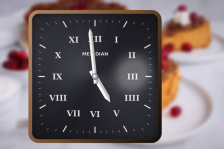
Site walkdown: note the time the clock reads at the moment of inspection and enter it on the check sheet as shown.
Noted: 4:59
